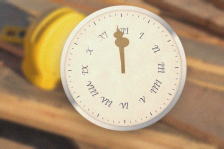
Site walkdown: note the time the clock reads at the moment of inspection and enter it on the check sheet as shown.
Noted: 11:59
